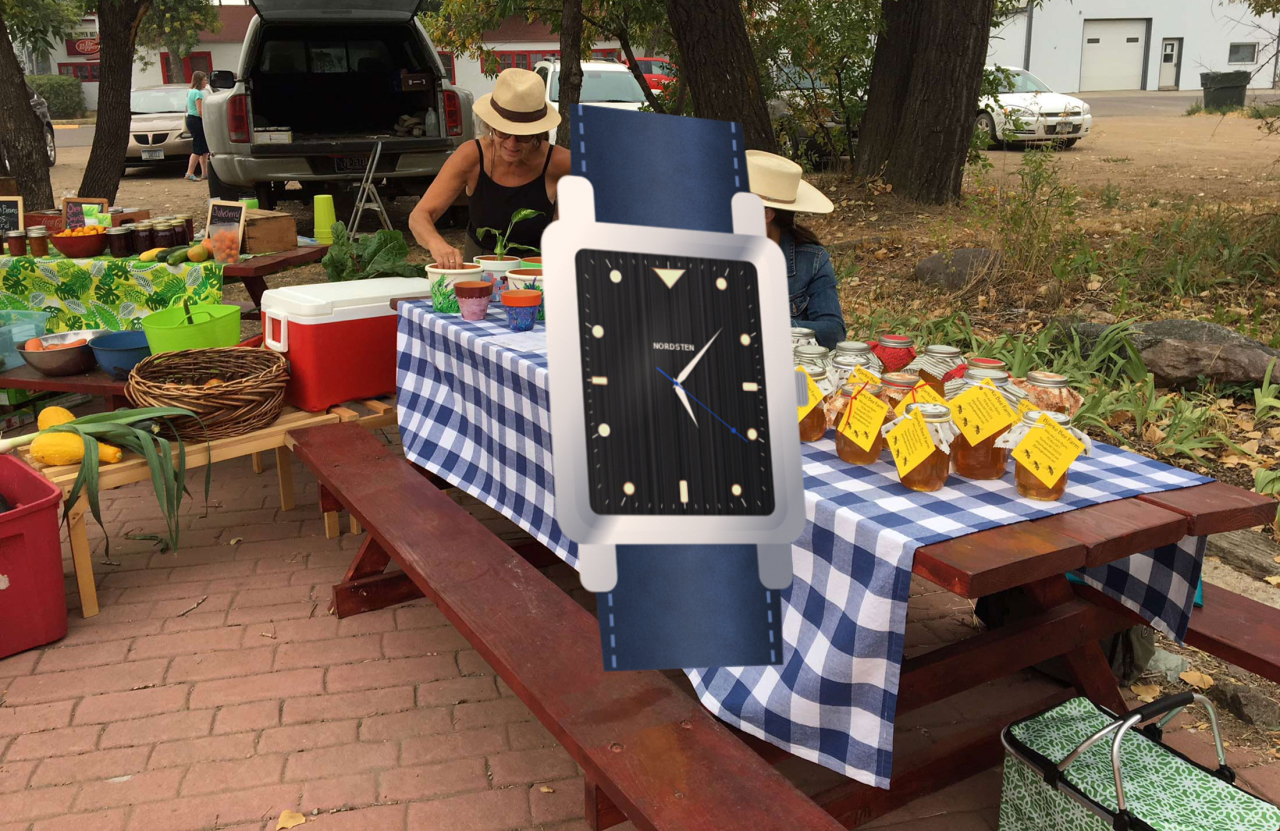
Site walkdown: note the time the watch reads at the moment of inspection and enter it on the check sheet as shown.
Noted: 5:07:21
